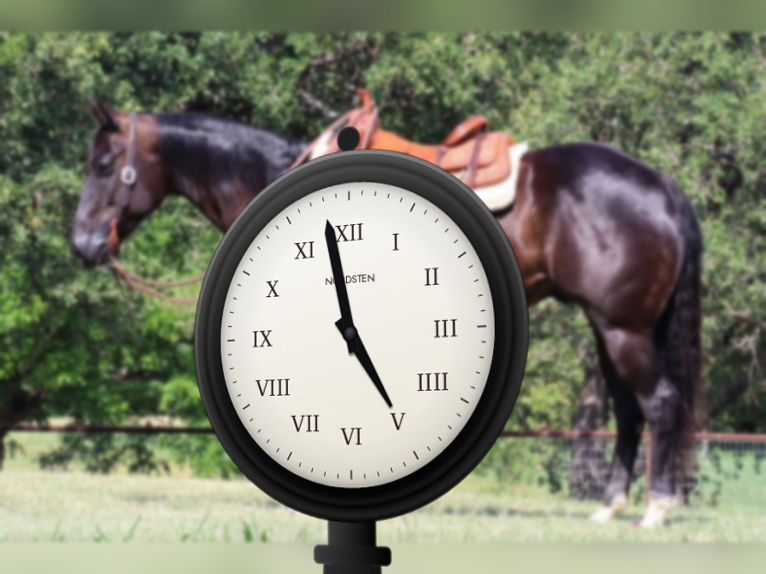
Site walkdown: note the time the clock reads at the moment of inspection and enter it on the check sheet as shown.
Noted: 4:58
